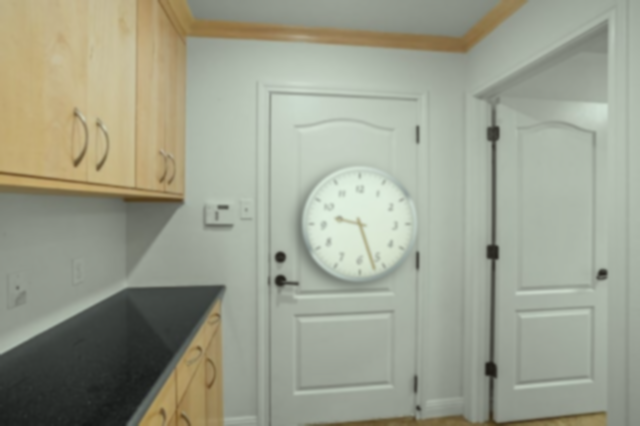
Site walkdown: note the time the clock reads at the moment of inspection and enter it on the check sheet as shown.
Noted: 9:27
